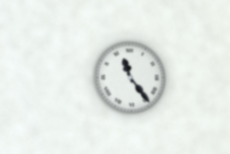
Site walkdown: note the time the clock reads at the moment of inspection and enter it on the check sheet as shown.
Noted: 11:24
